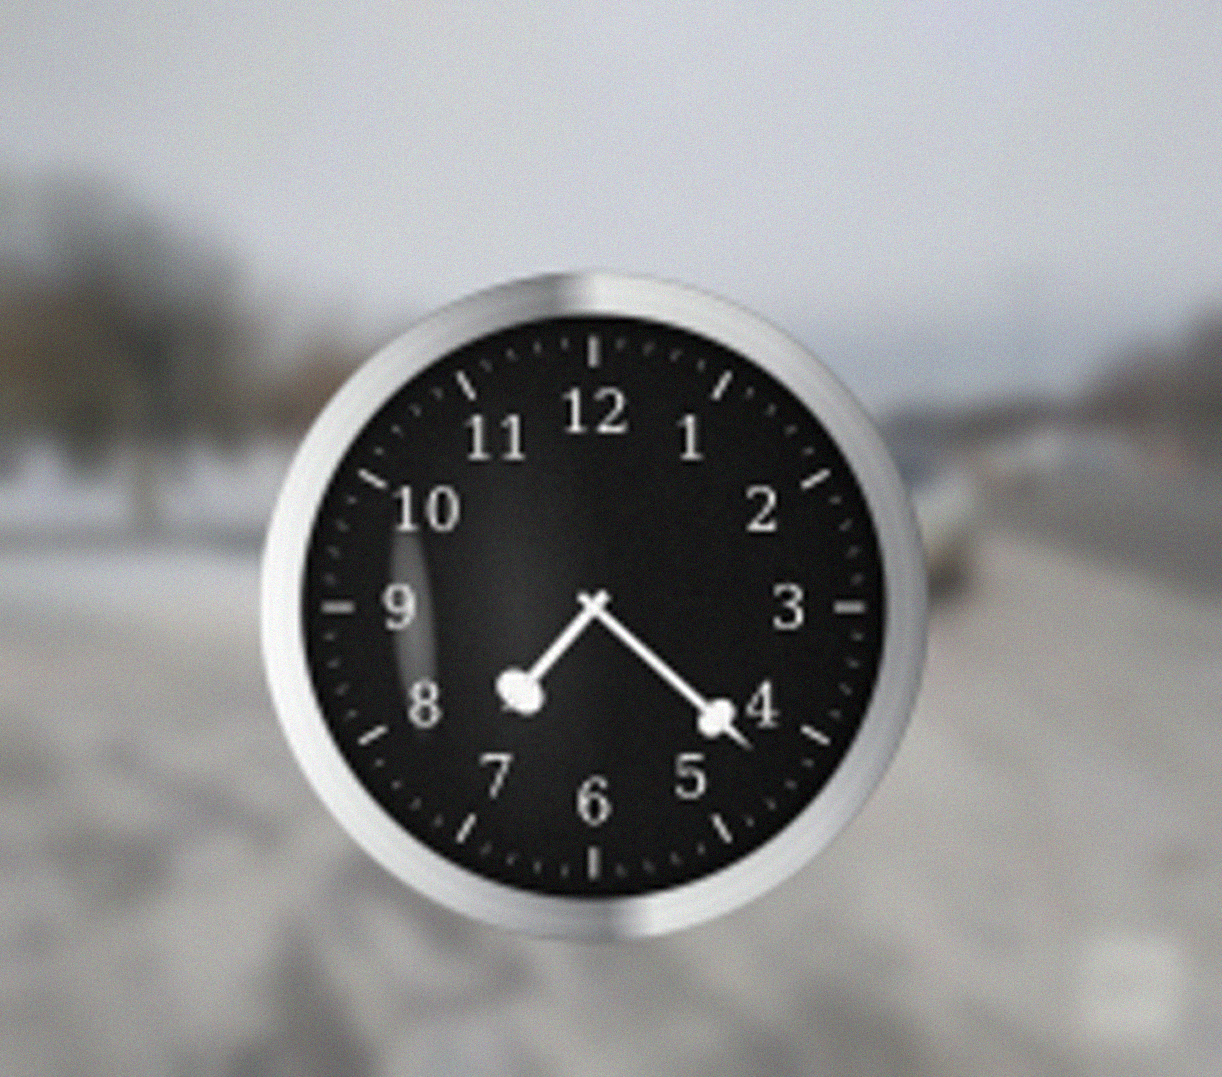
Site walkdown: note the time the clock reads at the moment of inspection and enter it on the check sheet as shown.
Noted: 7:22
